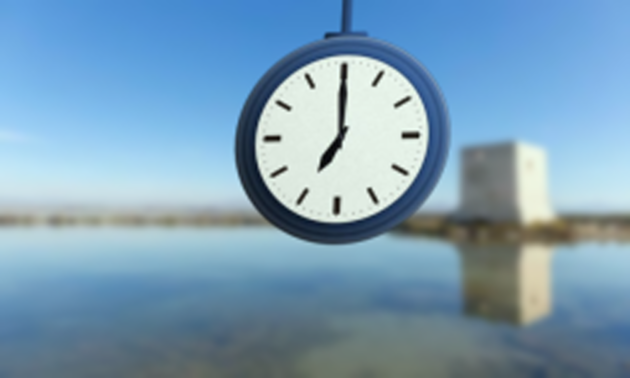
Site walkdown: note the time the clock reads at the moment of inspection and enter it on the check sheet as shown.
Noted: 7:00
